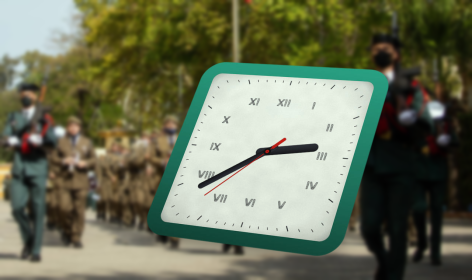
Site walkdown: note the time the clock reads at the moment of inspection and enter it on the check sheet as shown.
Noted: 2:38:37
